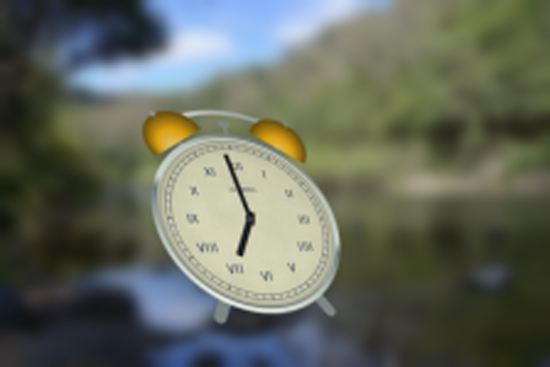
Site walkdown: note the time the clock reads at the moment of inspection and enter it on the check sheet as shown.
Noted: 6:59
